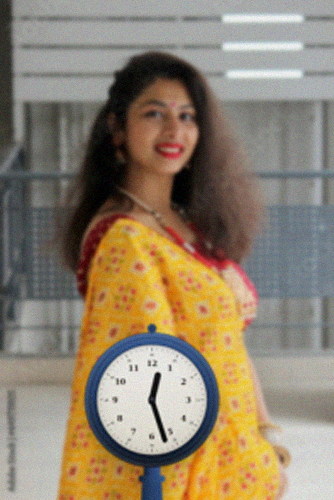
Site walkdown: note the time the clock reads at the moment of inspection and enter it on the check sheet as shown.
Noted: 12:27
